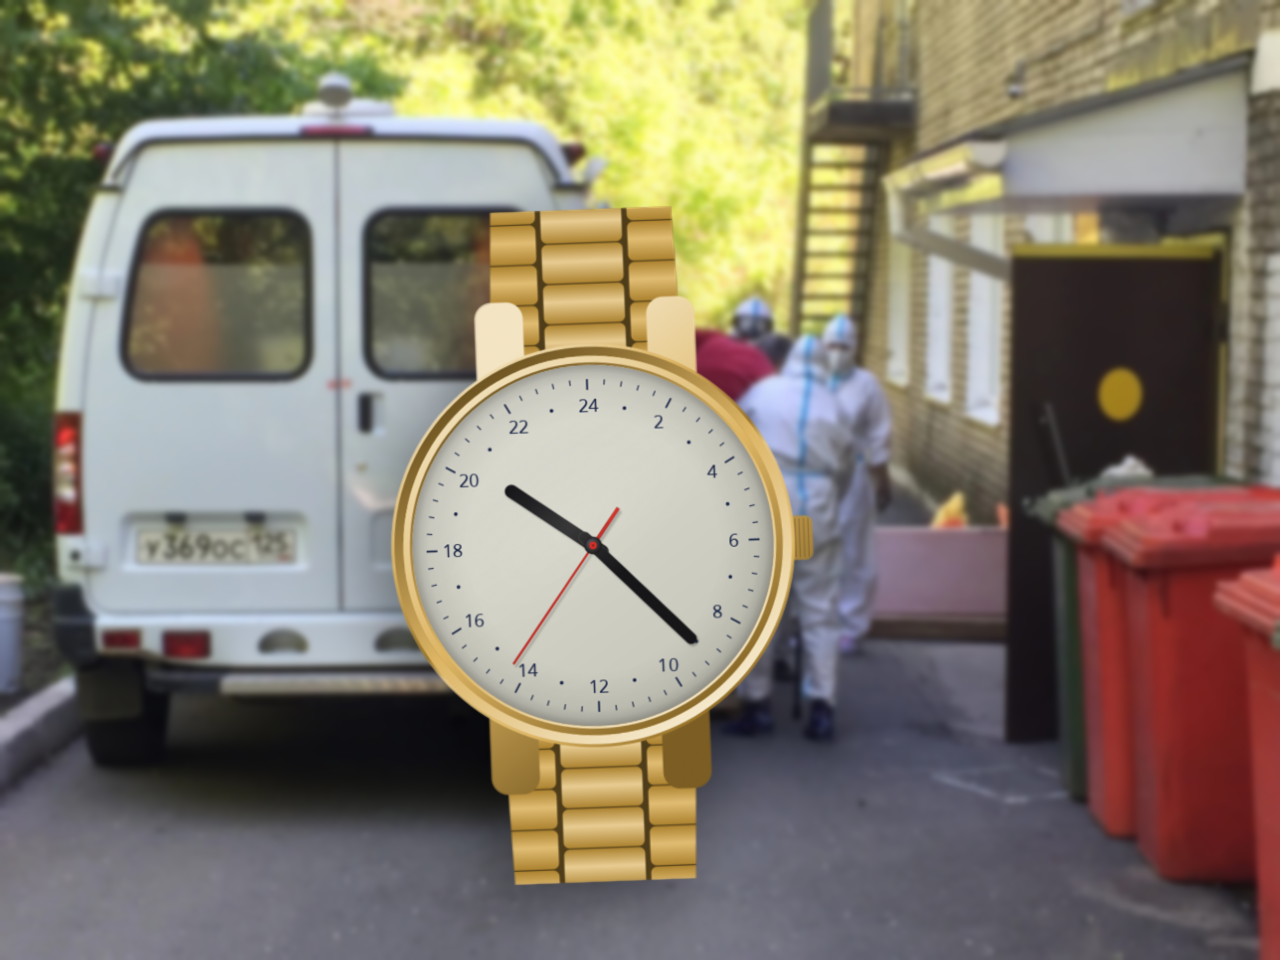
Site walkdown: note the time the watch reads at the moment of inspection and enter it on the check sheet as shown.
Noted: 20:22:36
